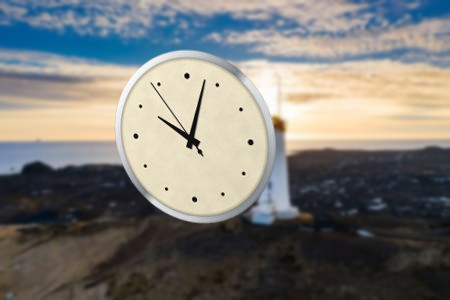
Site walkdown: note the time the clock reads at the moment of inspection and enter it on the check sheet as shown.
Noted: 10:02:54
